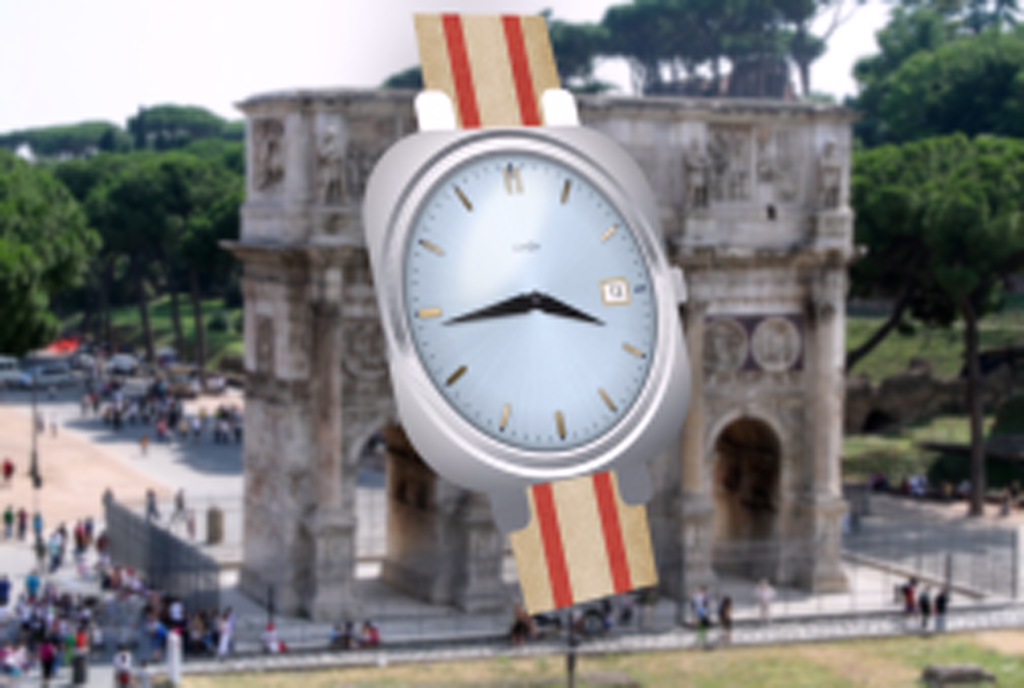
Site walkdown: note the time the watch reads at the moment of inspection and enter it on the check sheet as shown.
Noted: 3:44
